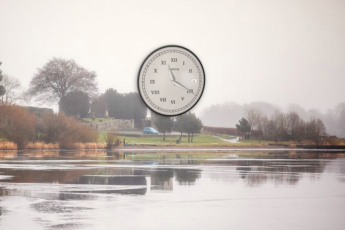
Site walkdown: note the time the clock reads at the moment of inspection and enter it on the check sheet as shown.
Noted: 11:20
